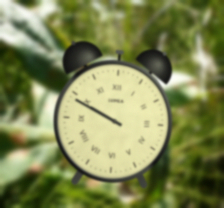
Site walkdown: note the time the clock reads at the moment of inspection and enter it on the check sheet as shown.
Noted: 9:49
